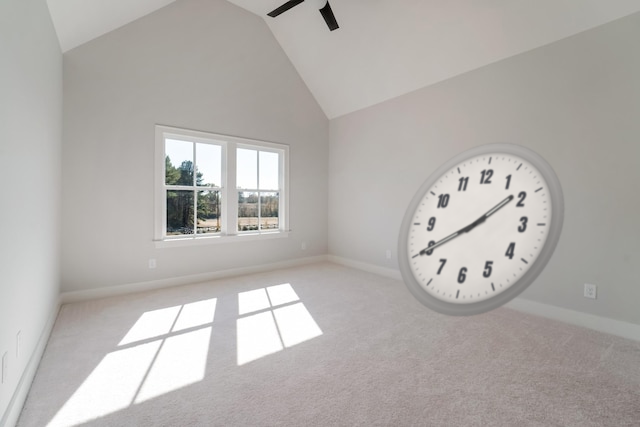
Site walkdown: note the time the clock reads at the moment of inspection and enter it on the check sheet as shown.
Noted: 1:40
